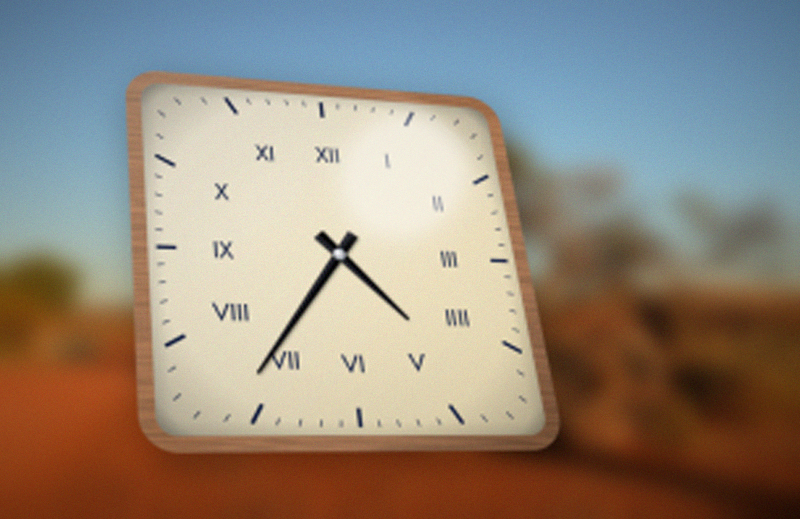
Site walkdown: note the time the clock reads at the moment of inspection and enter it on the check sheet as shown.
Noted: 4:36
